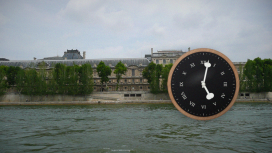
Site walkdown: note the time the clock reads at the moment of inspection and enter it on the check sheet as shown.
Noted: 5:02
